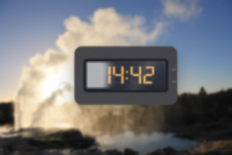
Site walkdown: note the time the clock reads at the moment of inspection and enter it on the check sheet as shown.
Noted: 14:42
